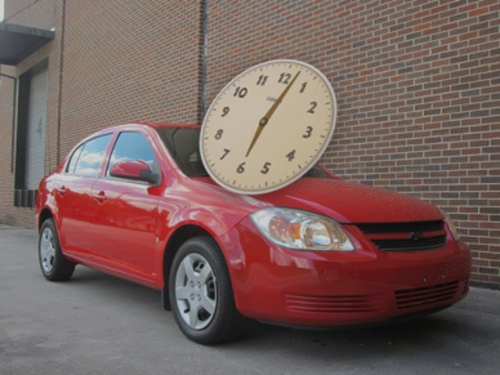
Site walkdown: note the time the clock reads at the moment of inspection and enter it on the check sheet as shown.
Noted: 6:02
